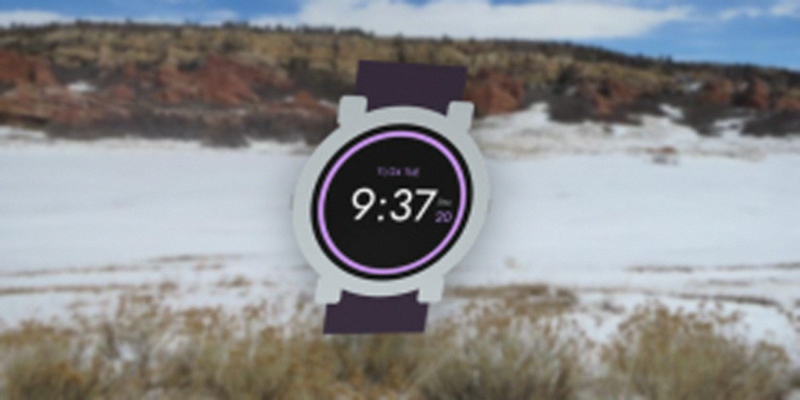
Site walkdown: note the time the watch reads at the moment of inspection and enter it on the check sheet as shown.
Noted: 9:37
